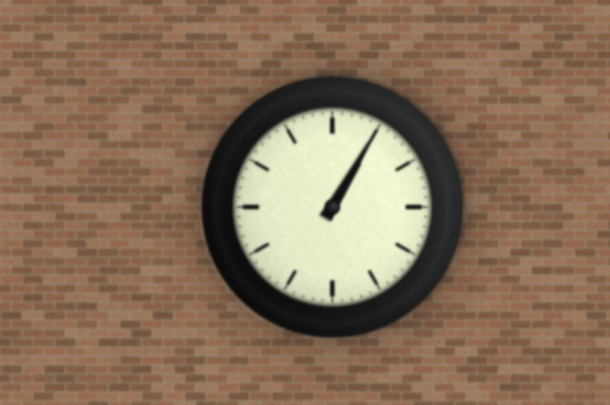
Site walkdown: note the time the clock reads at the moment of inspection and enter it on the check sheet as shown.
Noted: 1:05
